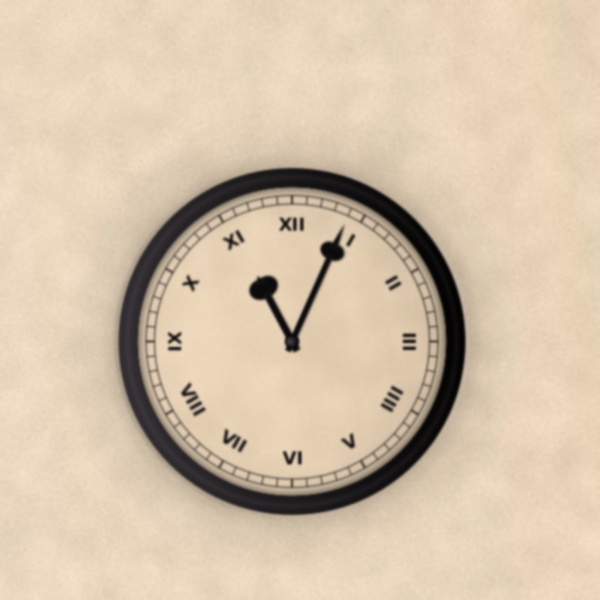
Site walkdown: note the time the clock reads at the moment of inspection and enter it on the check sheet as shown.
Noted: 11:04
